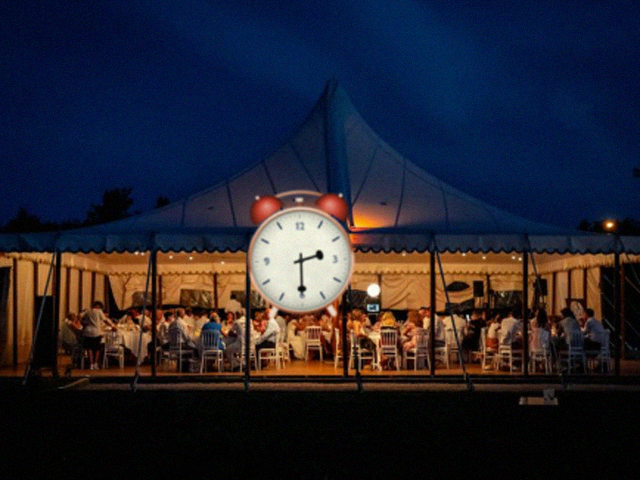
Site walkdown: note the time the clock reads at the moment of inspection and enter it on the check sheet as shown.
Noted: 2:30
